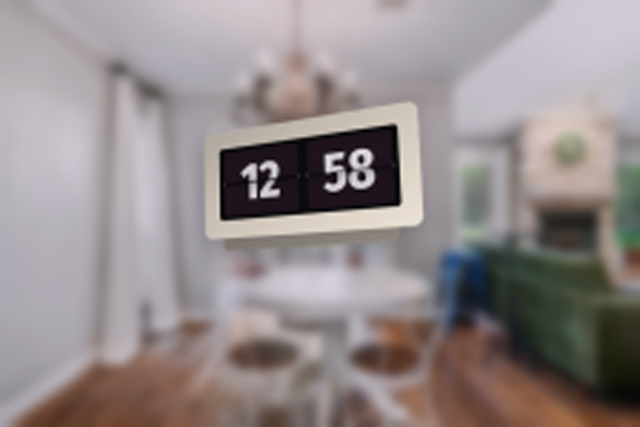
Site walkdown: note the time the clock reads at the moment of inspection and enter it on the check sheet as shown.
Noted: 12:58
